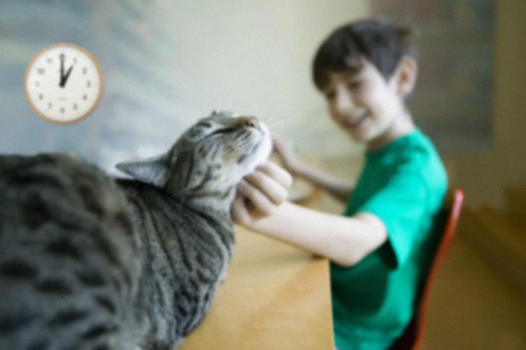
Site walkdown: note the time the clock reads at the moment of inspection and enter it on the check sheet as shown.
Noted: 1:00
